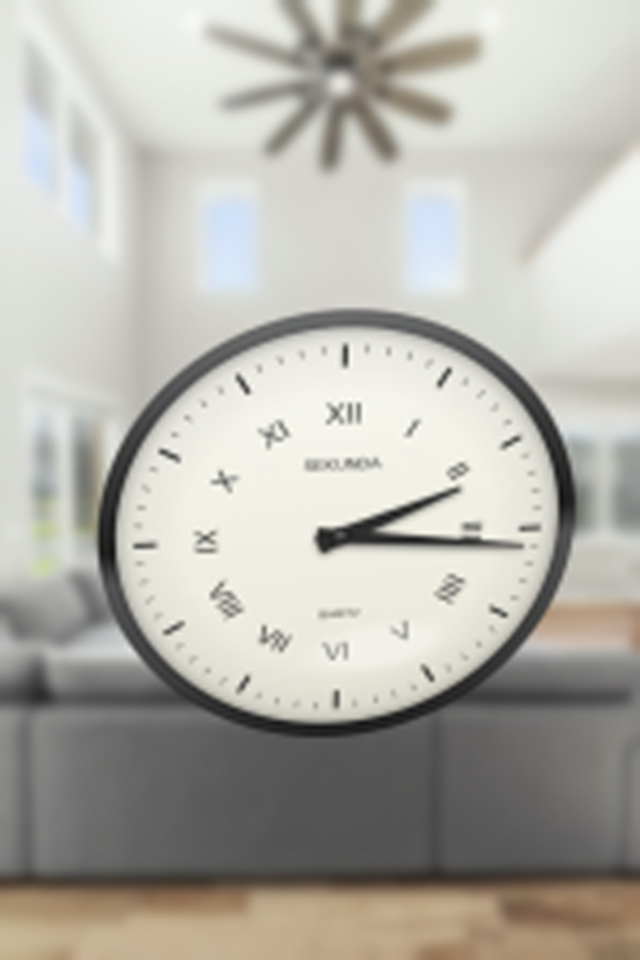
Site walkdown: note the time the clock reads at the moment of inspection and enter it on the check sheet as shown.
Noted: 2:16
